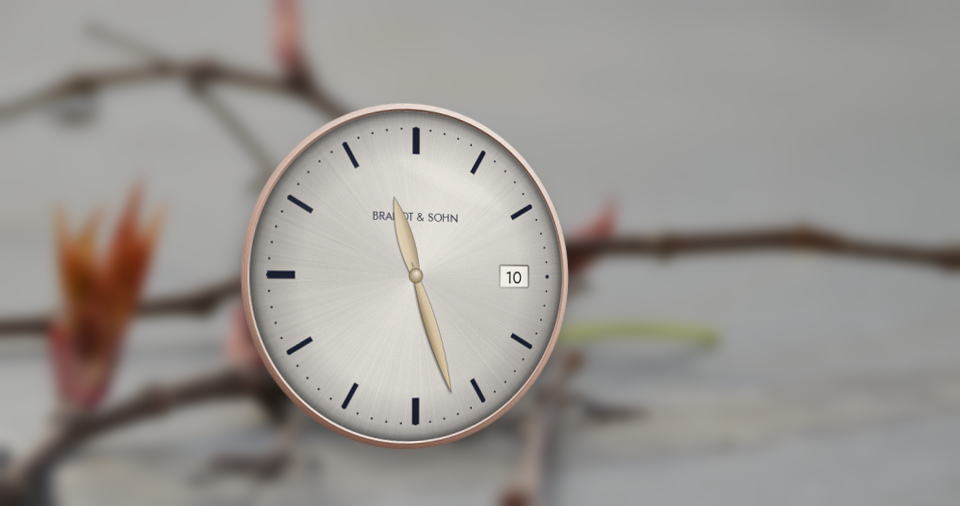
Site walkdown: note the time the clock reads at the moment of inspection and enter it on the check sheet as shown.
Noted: 11:27
